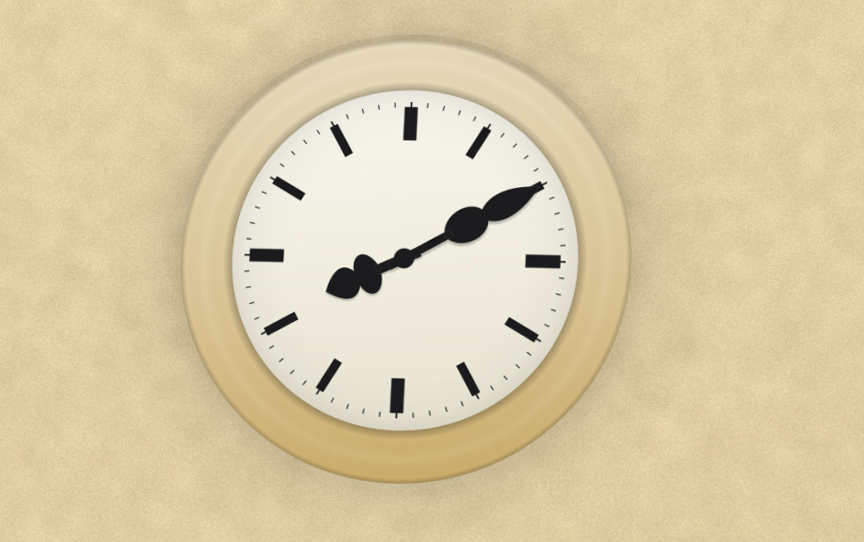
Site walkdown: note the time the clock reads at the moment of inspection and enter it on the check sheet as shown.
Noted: 8:10
